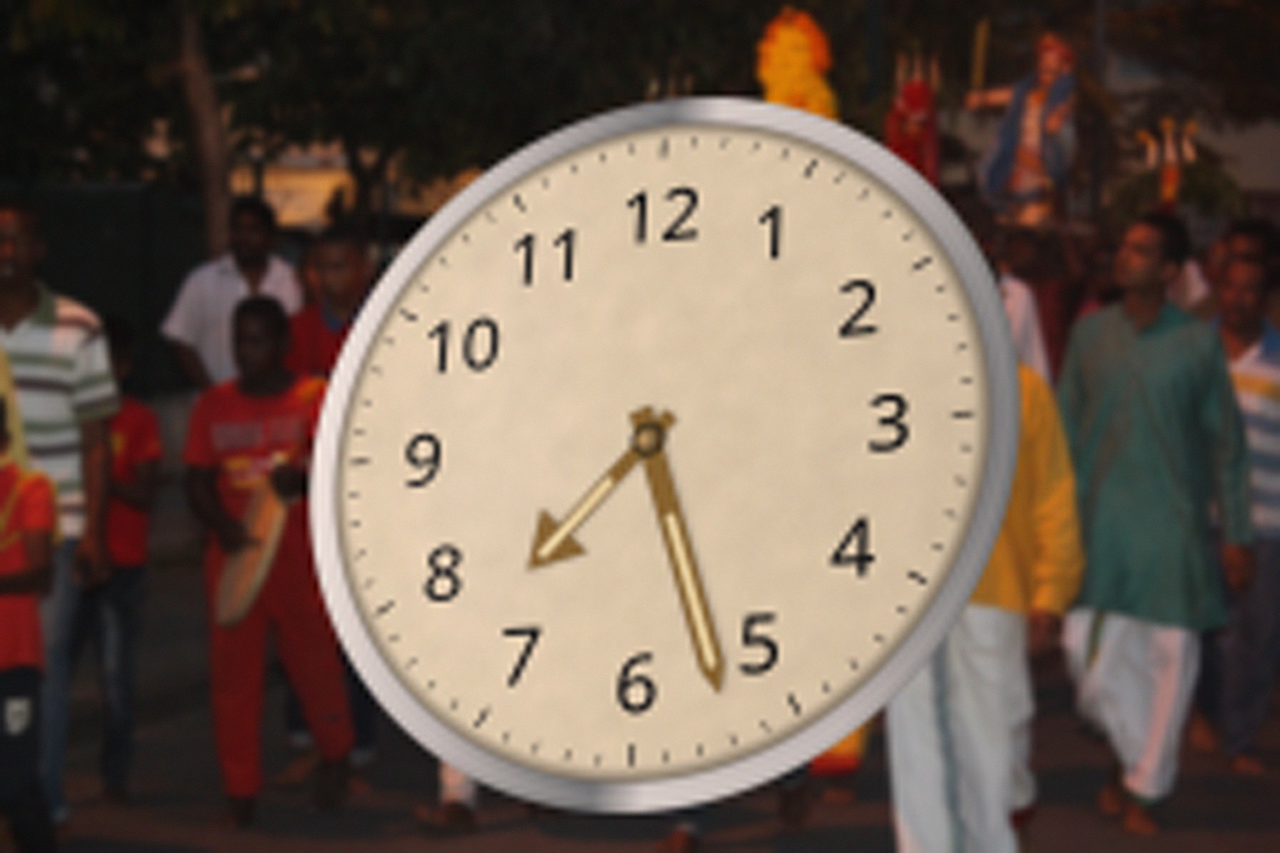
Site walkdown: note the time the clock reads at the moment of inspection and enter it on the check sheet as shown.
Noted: 7:27
